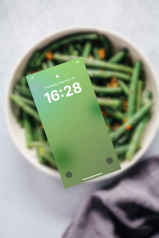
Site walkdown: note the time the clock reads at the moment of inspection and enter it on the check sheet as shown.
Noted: 16:28
